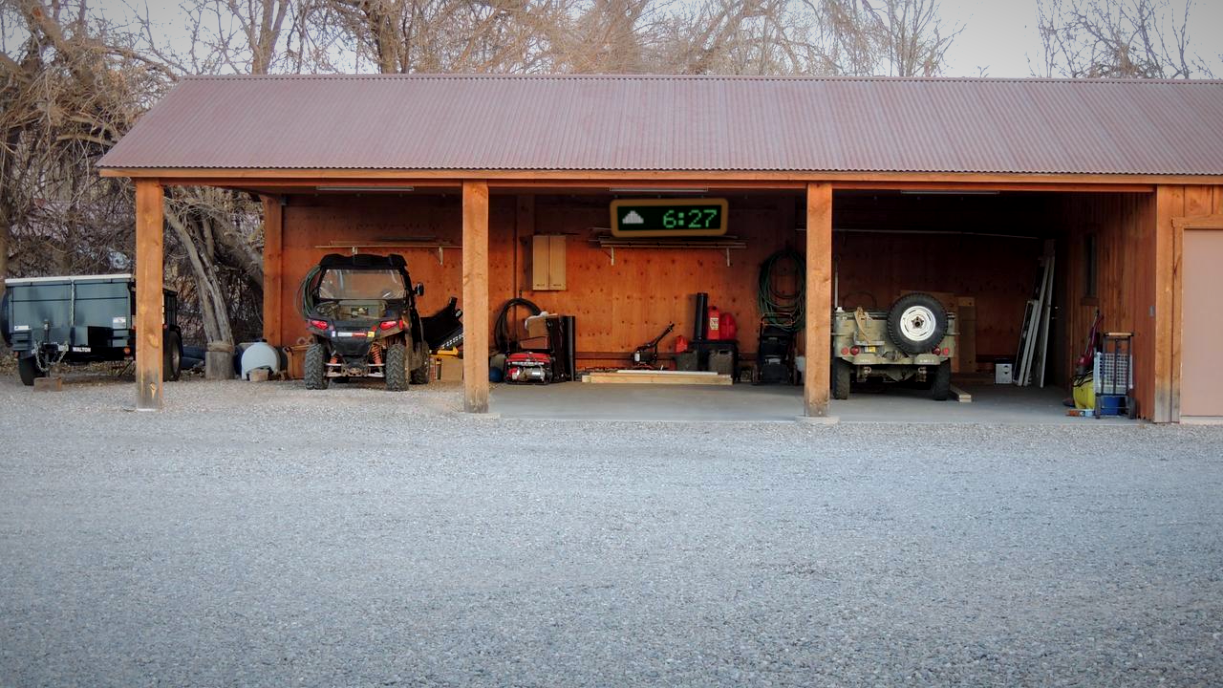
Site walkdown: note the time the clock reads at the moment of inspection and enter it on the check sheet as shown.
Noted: 6:27
